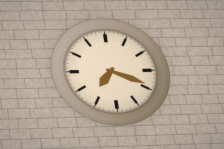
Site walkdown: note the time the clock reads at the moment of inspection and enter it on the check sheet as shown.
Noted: 7:19
